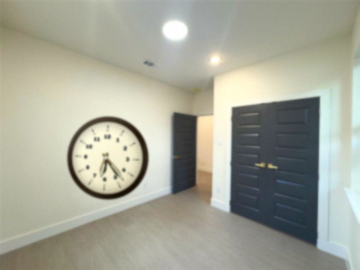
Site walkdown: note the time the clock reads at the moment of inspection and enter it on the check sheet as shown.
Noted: 6:23
